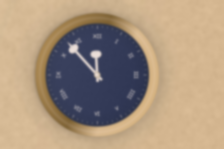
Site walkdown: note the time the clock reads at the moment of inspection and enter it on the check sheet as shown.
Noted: 11:53
